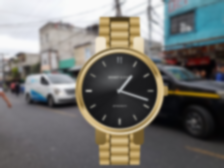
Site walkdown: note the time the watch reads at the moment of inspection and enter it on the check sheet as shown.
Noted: 1:18
